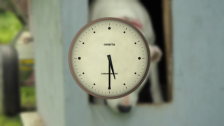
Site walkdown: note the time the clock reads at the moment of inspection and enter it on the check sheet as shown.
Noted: 5:30
